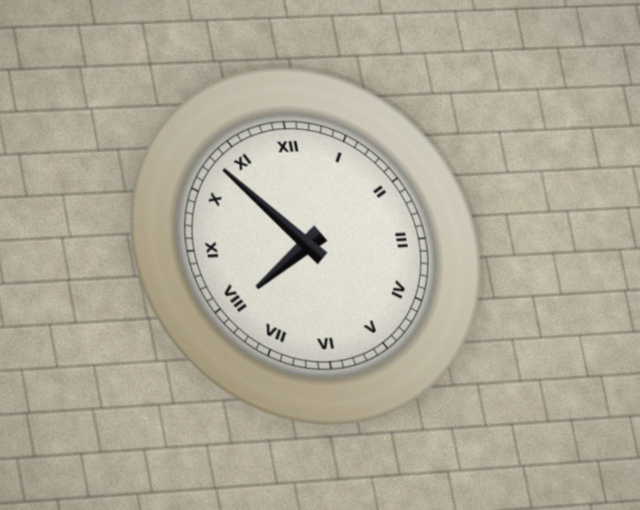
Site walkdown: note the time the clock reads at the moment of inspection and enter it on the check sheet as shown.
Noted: 7:53
